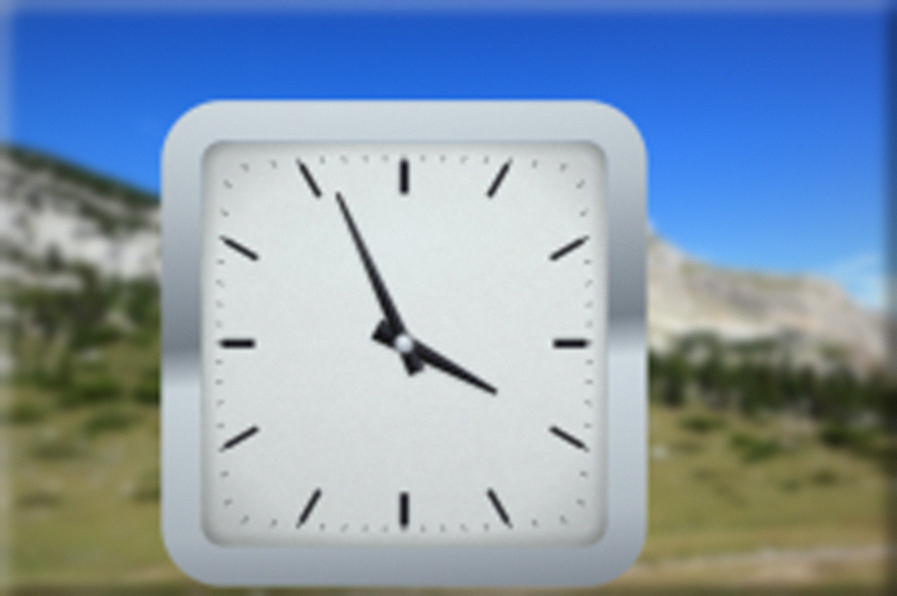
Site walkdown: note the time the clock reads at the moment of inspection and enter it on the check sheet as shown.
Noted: 3:56
